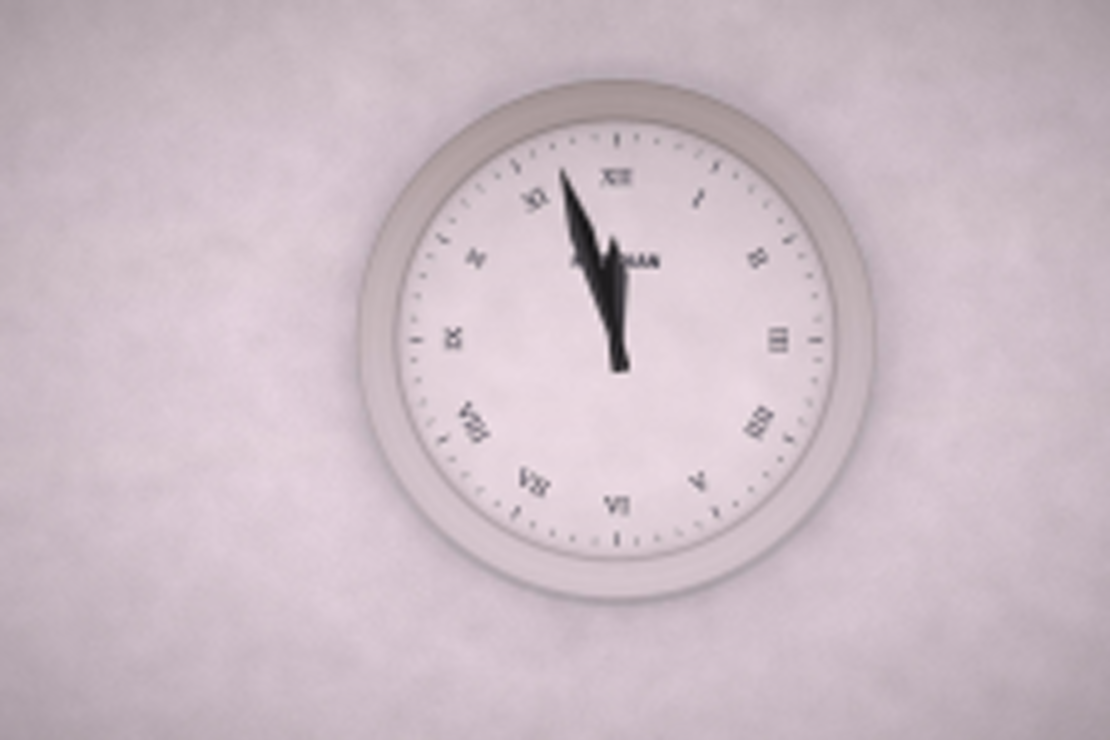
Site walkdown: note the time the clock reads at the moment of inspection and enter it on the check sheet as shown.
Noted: 11:57
